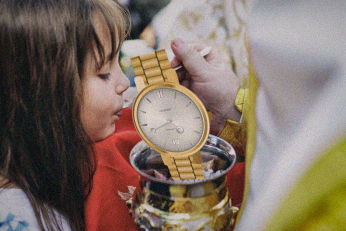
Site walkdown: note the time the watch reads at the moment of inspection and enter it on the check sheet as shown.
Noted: 4:42
